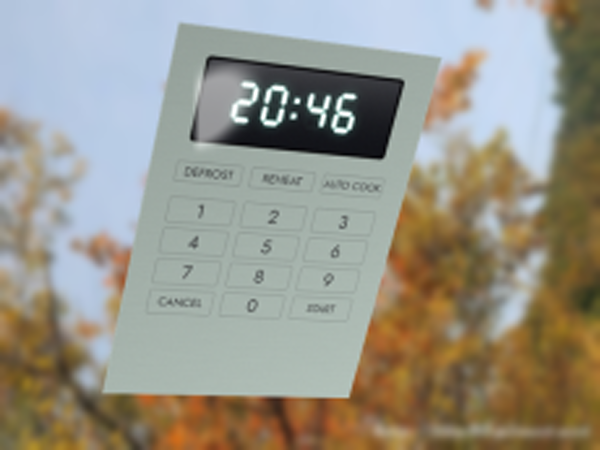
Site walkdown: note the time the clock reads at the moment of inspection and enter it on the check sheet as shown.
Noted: 20:46
